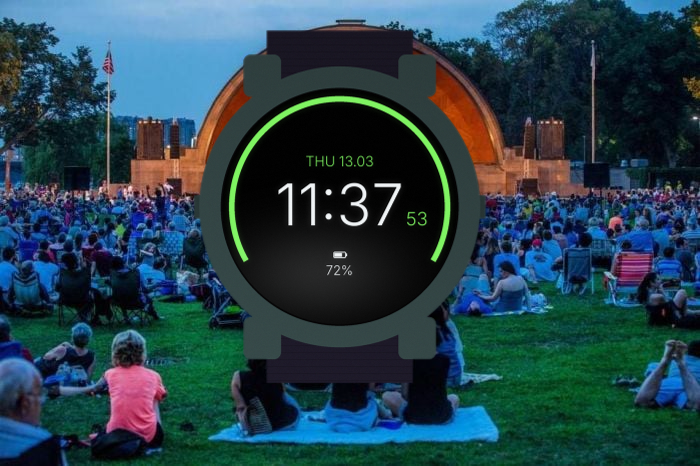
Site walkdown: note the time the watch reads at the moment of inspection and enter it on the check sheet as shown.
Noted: 11:37:53
